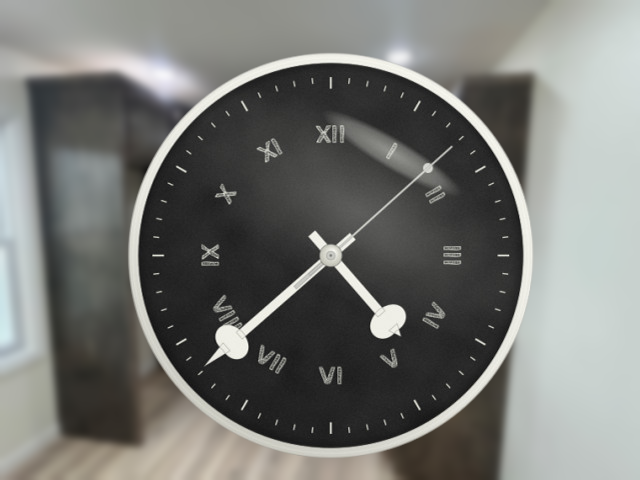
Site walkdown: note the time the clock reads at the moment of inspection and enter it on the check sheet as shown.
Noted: 4:38:08
